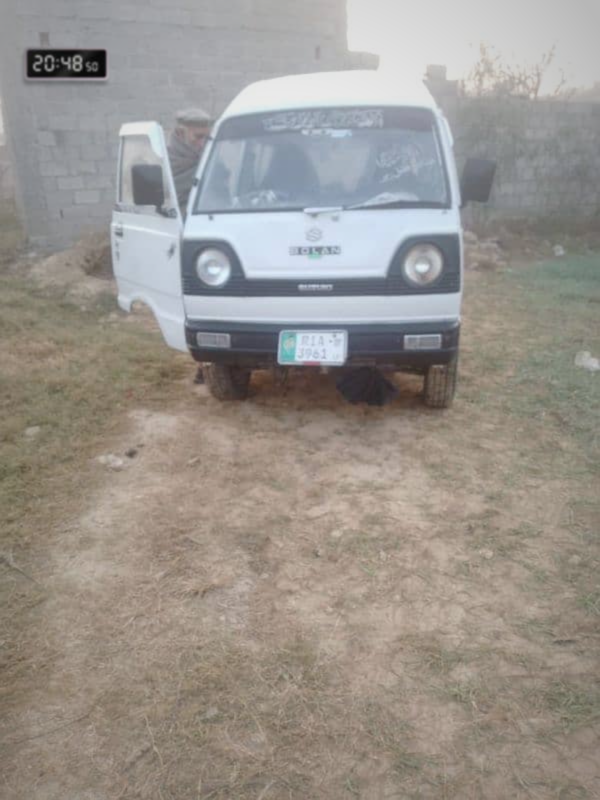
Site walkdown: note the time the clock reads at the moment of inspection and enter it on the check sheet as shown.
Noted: 20:48
